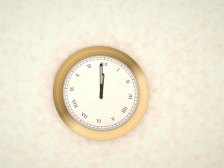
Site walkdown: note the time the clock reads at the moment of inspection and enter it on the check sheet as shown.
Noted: 11:59
